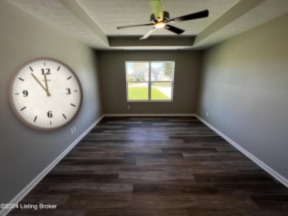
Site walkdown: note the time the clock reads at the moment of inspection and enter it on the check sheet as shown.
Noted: 11:54
